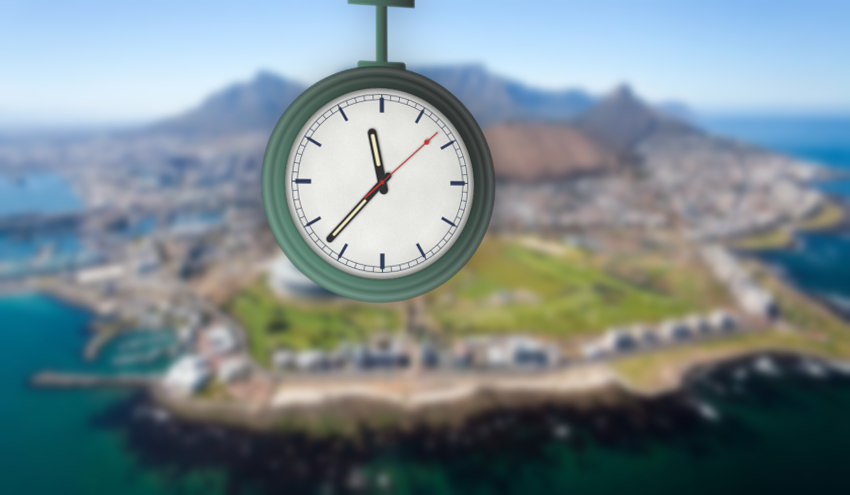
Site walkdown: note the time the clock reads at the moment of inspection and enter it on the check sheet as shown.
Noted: 11:37:08
